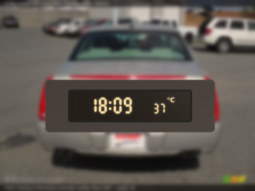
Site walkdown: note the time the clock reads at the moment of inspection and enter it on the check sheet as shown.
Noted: 18:09
